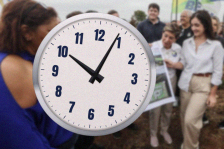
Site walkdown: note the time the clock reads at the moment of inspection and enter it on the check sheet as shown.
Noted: 10:04
